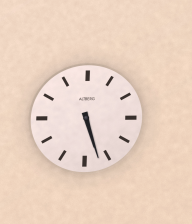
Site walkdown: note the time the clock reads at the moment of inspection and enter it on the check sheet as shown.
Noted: 5:27
